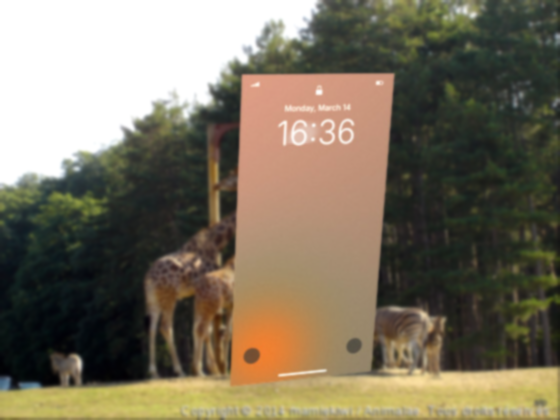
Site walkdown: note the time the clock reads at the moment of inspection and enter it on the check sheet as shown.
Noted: 16:36
